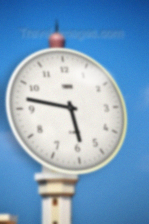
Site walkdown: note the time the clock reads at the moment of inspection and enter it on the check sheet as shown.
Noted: 5:47
